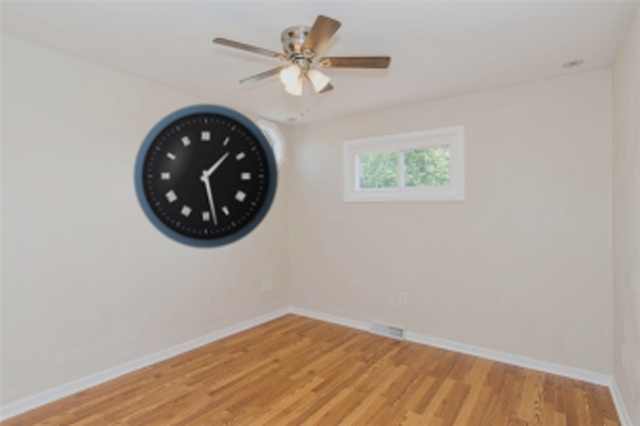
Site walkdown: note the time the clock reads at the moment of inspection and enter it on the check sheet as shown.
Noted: 1:28
